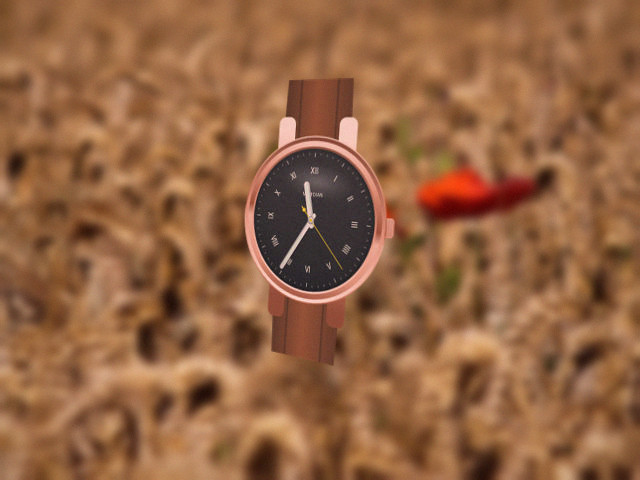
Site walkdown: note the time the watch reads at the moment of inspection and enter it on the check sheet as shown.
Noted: 11:35:23
